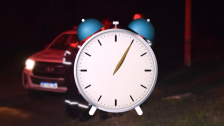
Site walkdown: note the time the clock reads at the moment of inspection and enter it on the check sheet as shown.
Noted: 1:05
